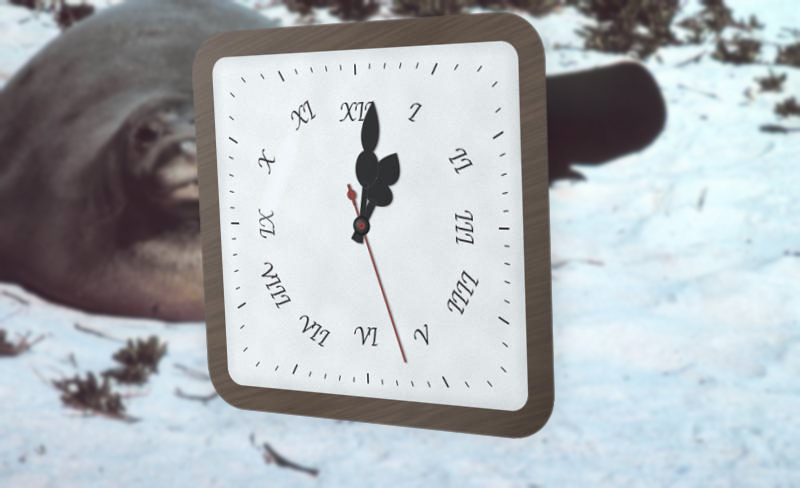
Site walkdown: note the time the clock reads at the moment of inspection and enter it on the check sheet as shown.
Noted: 1:01:27
